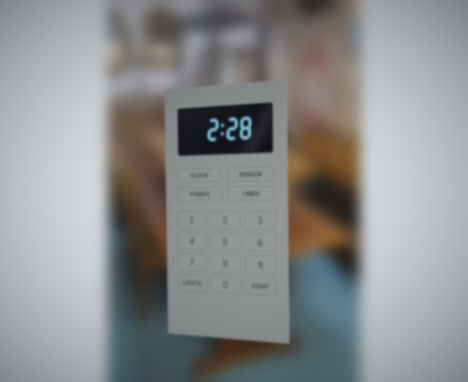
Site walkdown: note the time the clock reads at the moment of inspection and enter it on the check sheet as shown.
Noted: 2:28
